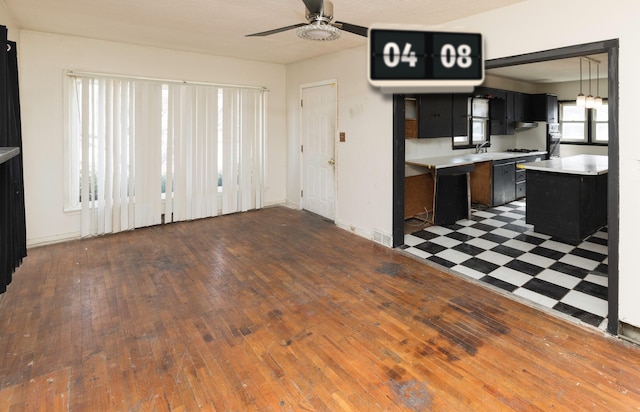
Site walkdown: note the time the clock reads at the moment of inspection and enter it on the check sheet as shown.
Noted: 4:08
